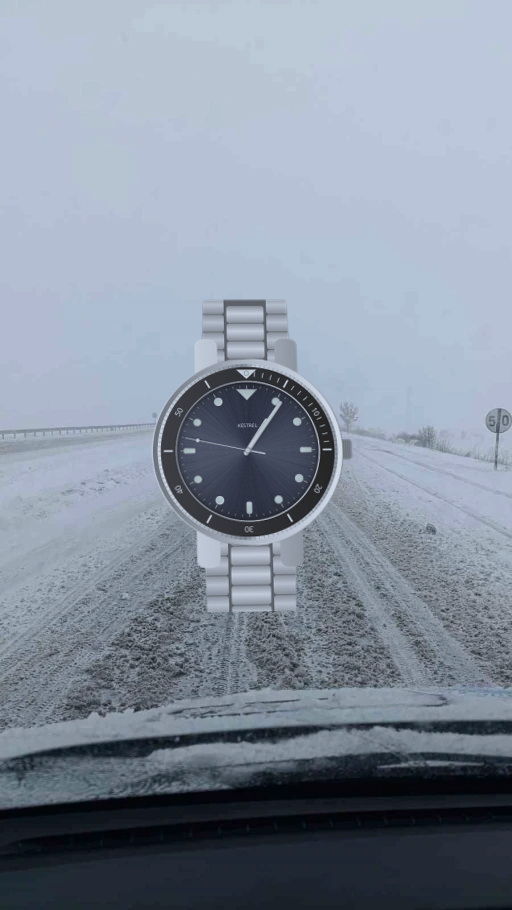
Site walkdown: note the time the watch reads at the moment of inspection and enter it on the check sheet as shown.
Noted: 1:05:47
